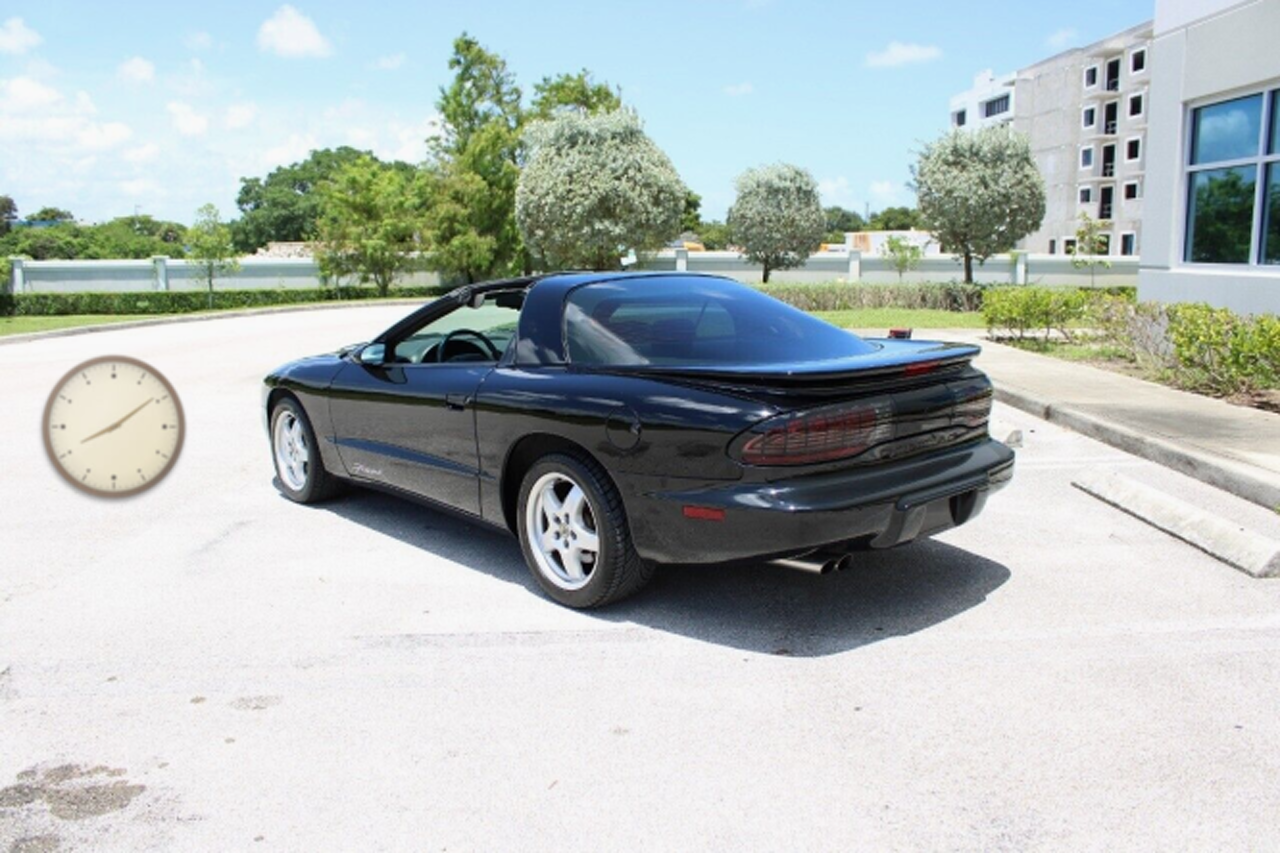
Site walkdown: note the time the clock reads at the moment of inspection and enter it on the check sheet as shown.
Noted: 8:09
